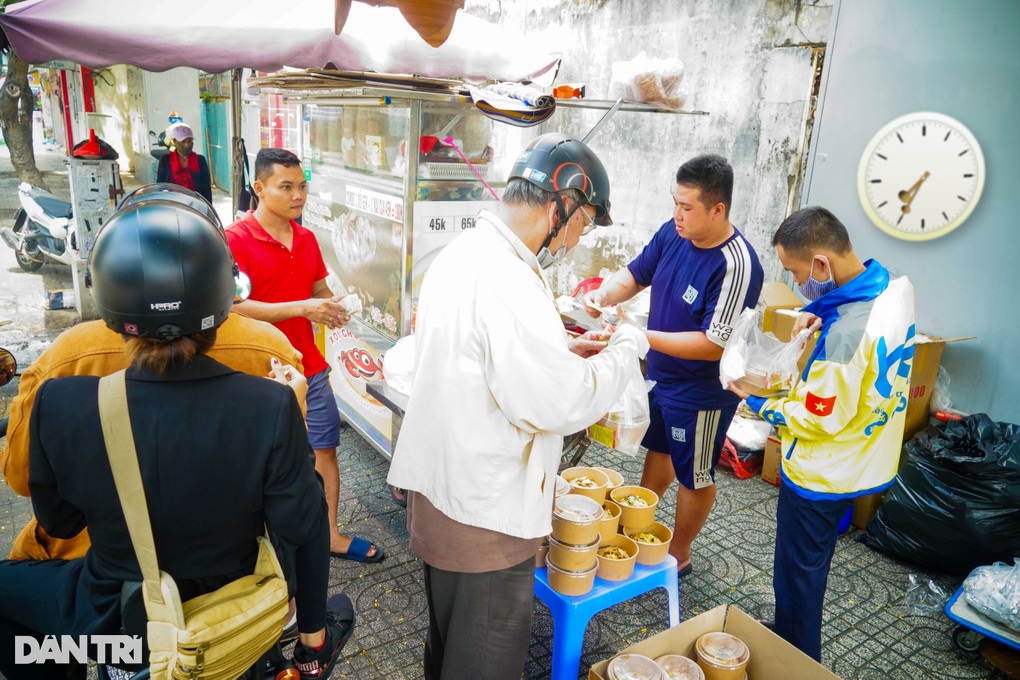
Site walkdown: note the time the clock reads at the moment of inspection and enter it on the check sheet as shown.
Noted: 7:35
